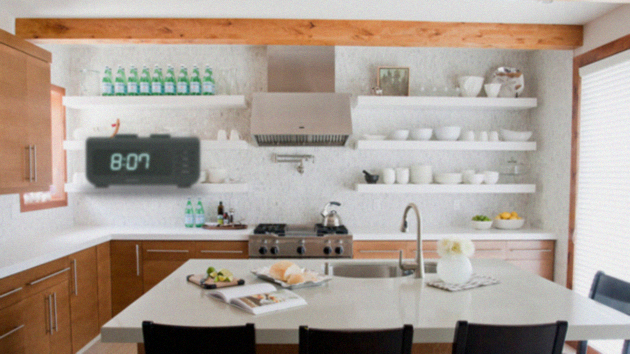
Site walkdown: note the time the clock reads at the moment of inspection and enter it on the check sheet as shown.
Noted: 8:07
